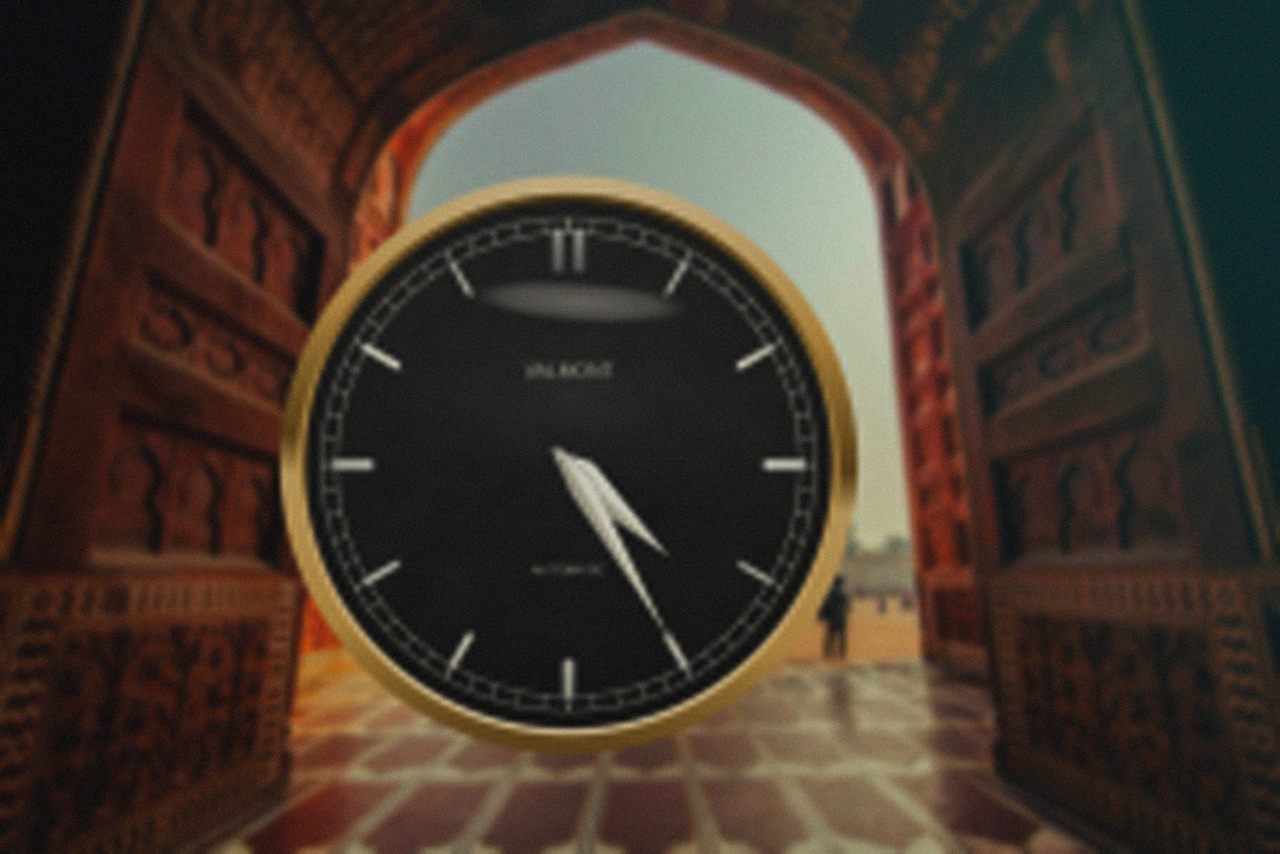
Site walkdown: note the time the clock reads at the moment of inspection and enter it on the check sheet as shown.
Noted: 4:25
